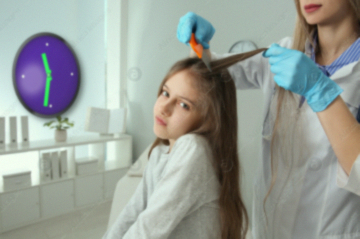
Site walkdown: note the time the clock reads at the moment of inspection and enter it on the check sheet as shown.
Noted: 11:32
